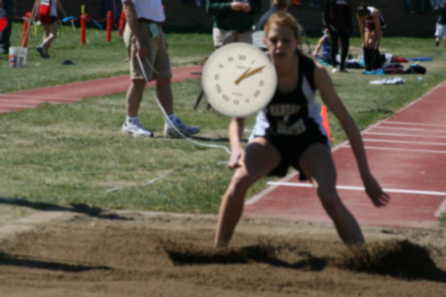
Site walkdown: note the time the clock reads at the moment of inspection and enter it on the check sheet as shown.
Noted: 1:09
